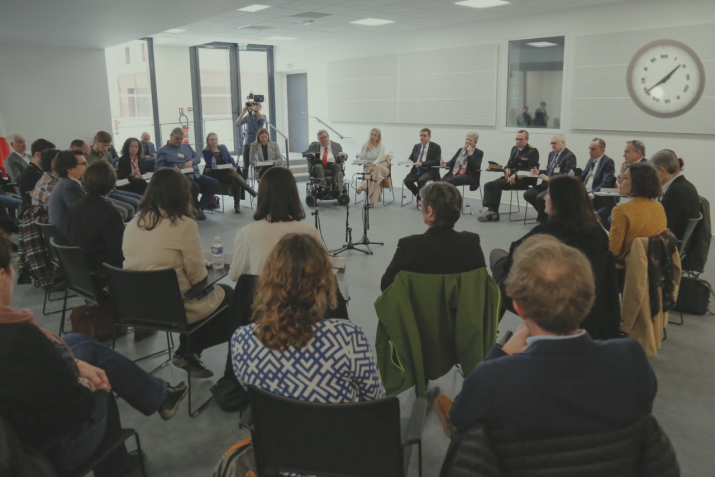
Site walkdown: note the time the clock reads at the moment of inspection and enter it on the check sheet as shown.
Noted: 1:40
